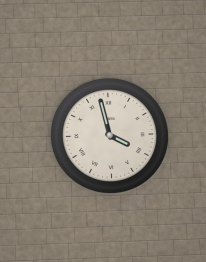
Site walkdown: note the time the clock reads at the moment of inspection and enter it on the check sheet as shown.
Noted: 3:58
